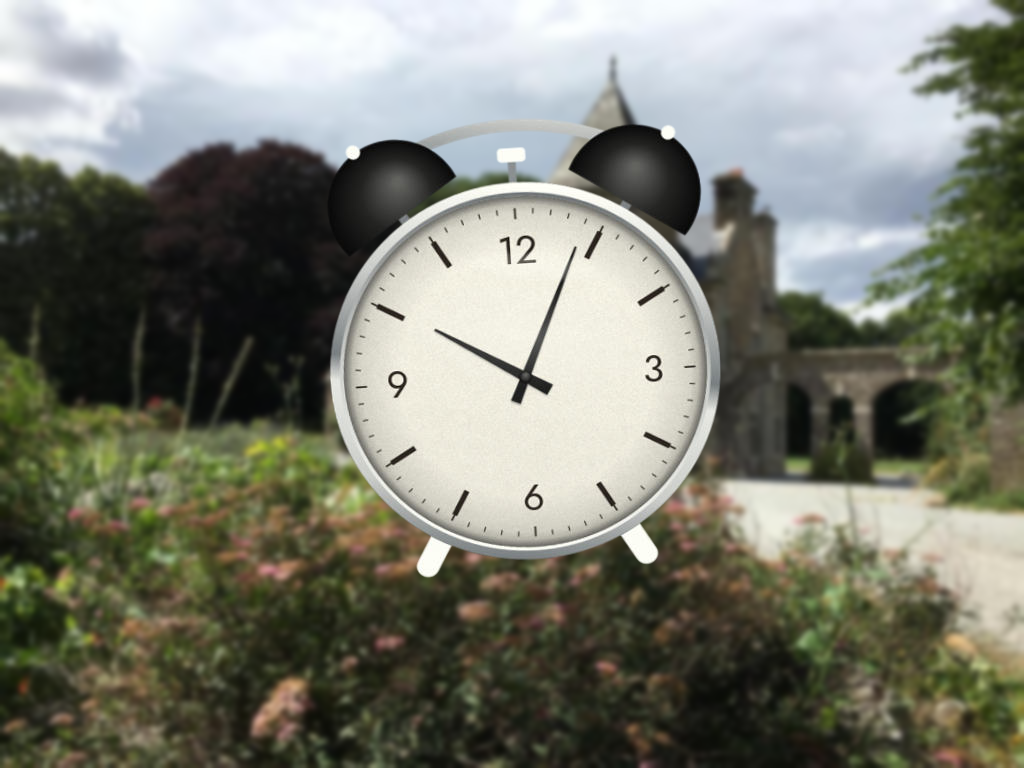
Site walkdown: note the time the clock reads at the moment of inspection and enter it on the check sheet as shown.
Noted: 10:04
